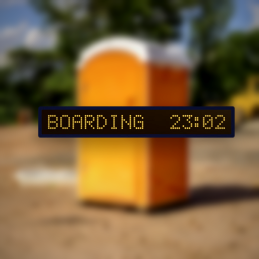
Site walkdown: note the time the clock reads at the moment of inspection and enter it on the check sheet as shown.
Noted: 23:02
